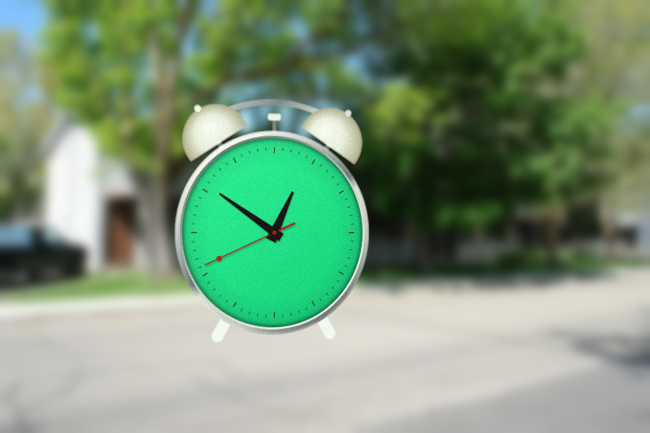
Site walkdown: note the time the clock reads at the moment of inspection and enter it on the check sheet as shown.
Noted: 12:50:41
